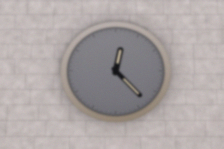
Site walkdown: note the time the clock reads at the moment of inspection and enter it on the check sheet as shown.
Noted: 12:23
